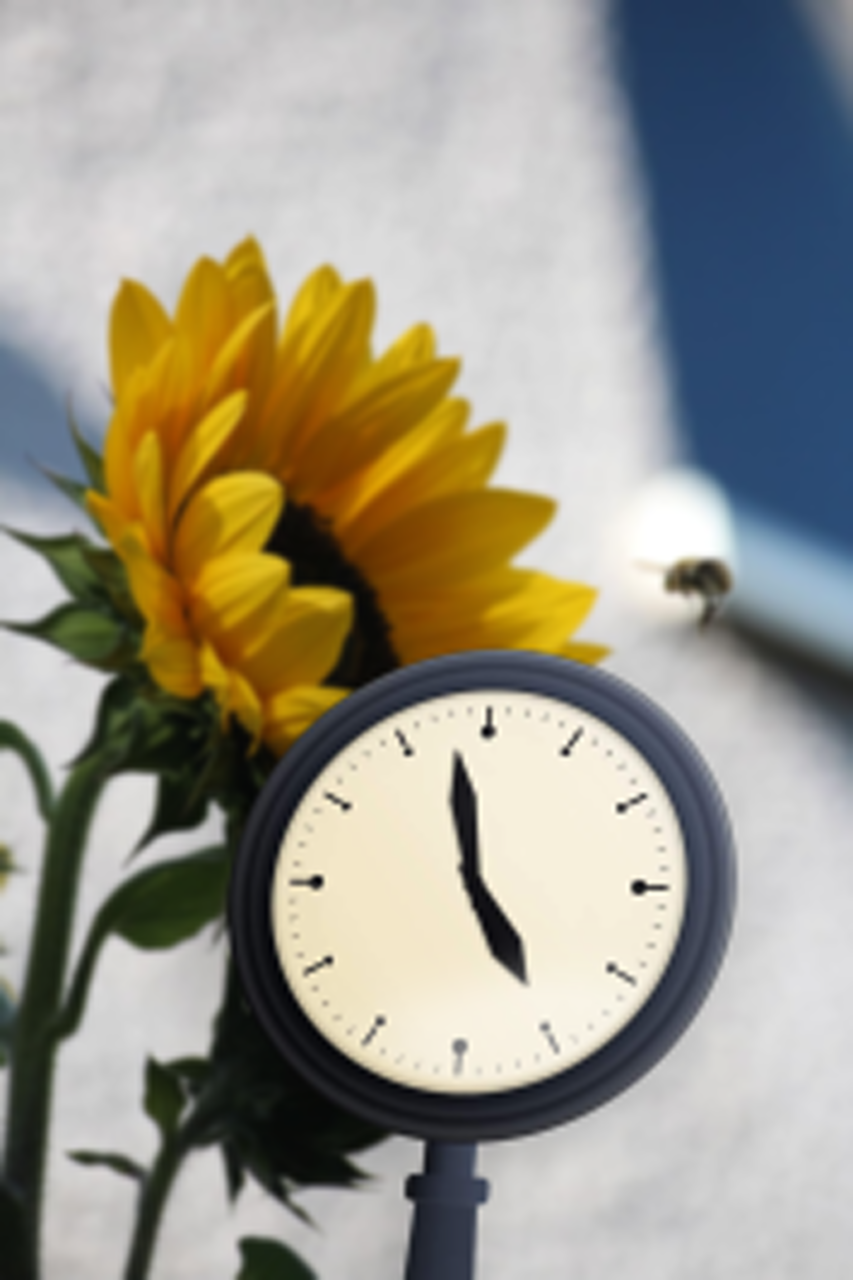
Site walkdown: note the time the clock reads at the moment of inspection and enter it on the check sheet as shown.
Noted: 4:58
